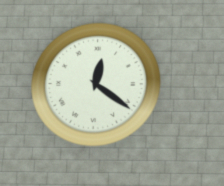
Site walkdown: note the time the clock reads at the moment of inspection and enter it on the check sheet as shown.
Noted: 12:21
